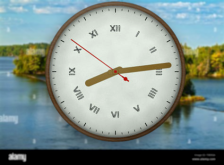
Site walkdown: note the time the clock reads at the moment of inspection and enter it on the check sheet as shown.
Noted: 8:13:51
